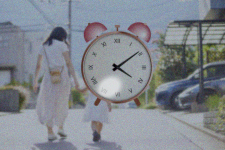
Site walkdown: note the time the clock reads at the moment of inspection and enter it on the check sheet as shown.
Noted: 4:09
